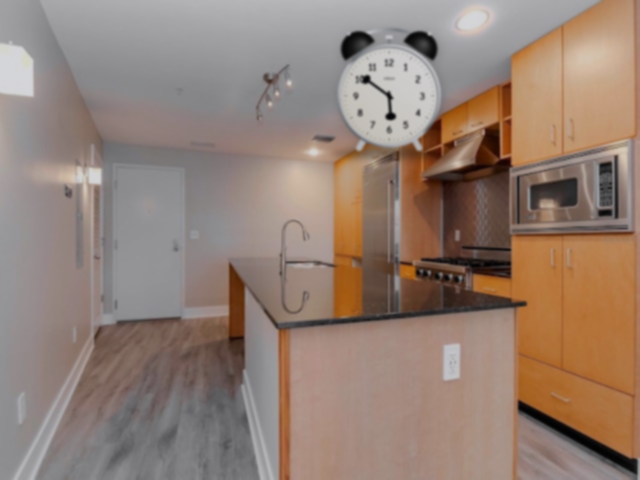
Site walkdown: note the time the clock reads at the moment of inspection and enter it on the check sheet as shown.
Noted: 5:51
